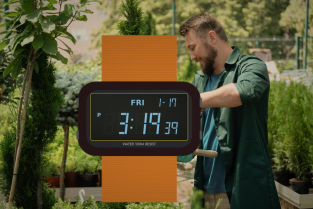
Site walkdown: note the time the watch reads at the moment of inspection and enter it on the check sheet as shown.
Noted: 3:19:39
